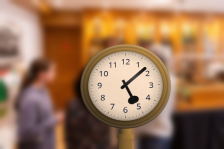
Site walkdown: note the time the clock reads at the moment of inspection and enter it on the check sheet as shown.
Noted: 5:08
